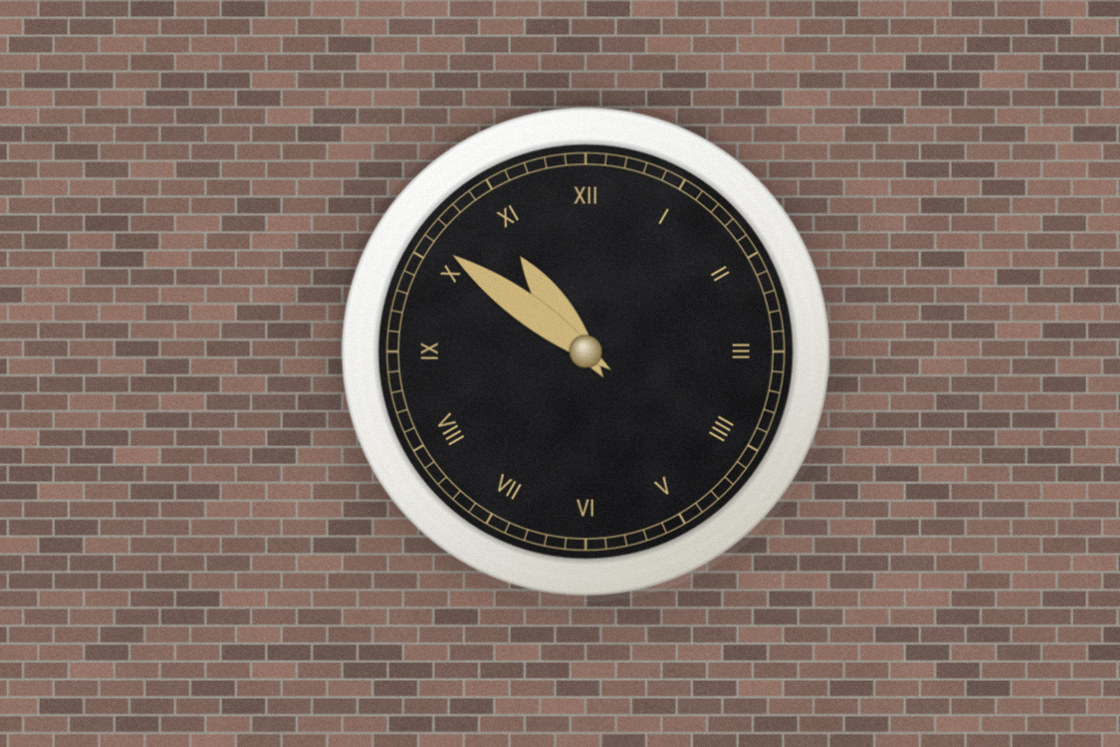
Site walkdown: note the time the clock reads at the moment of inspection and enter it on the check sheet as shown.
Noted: 10:51
